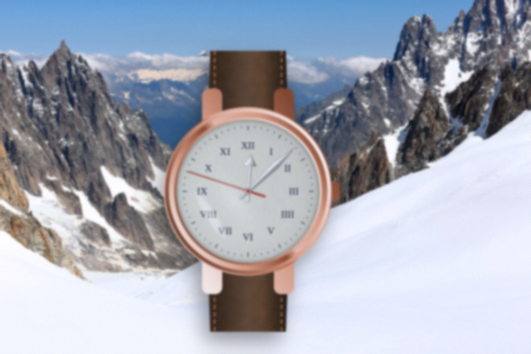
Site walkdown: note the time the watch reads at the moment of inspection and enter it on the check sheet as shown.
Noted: 12:07:48
